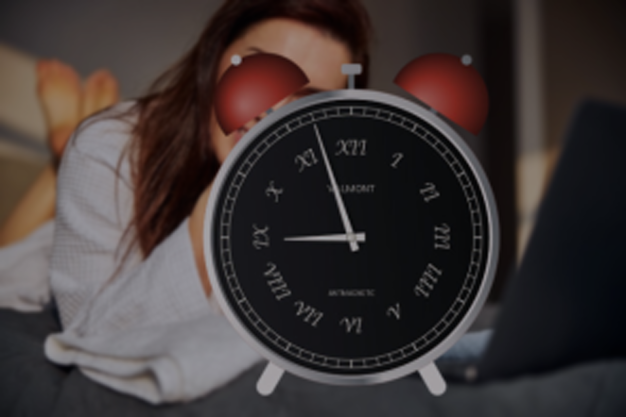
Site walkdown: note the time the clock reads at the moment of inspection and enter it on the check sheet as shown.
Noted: 8:57
